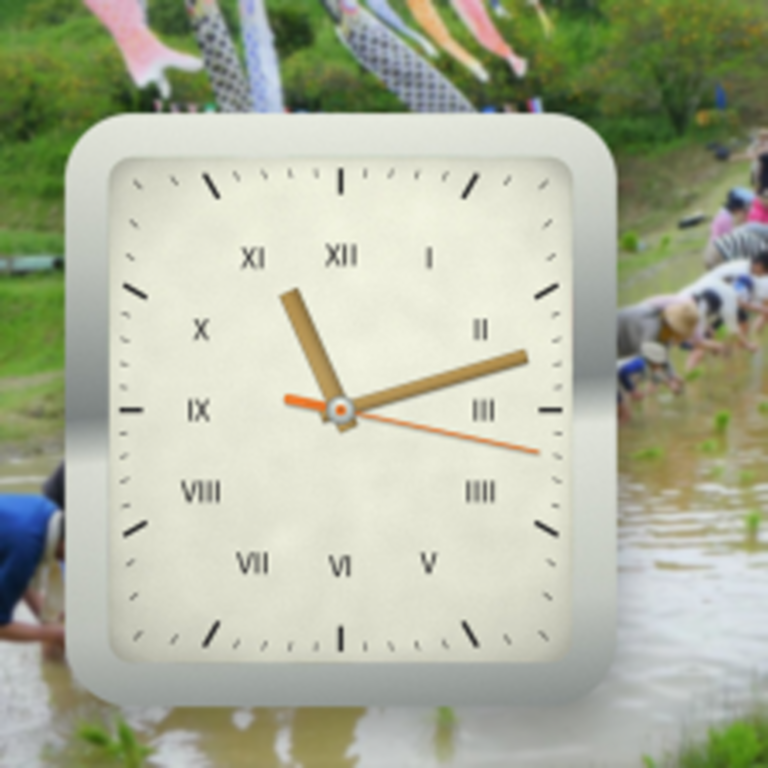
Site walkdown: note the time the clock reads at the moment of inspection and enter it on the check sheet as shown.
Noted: 11:12:17
